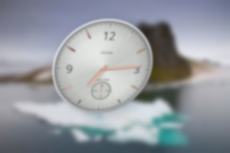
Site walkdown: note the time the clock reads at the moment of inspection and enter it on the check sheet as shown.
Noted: 7:14
